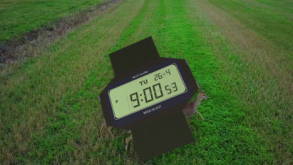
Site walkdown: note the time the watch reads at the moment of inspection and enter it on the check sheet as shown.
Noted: 9:00:53
